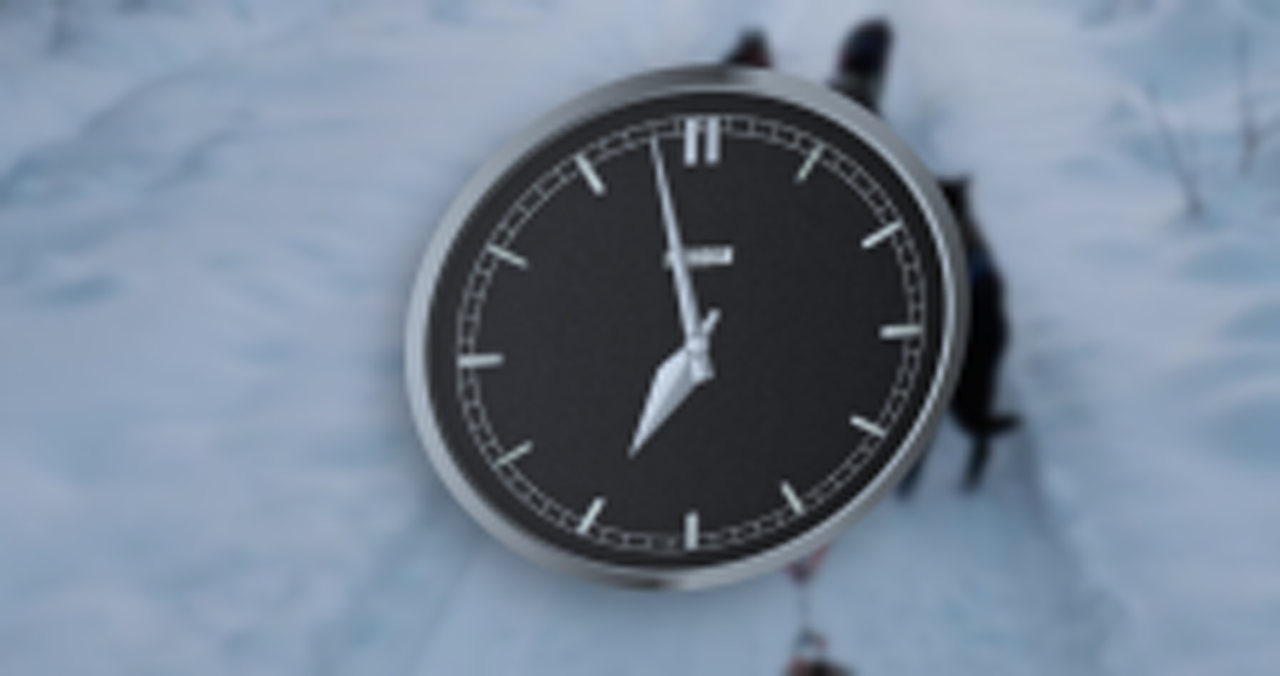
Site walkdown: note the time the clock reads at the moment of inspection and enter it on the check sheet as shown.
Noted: 6:58
